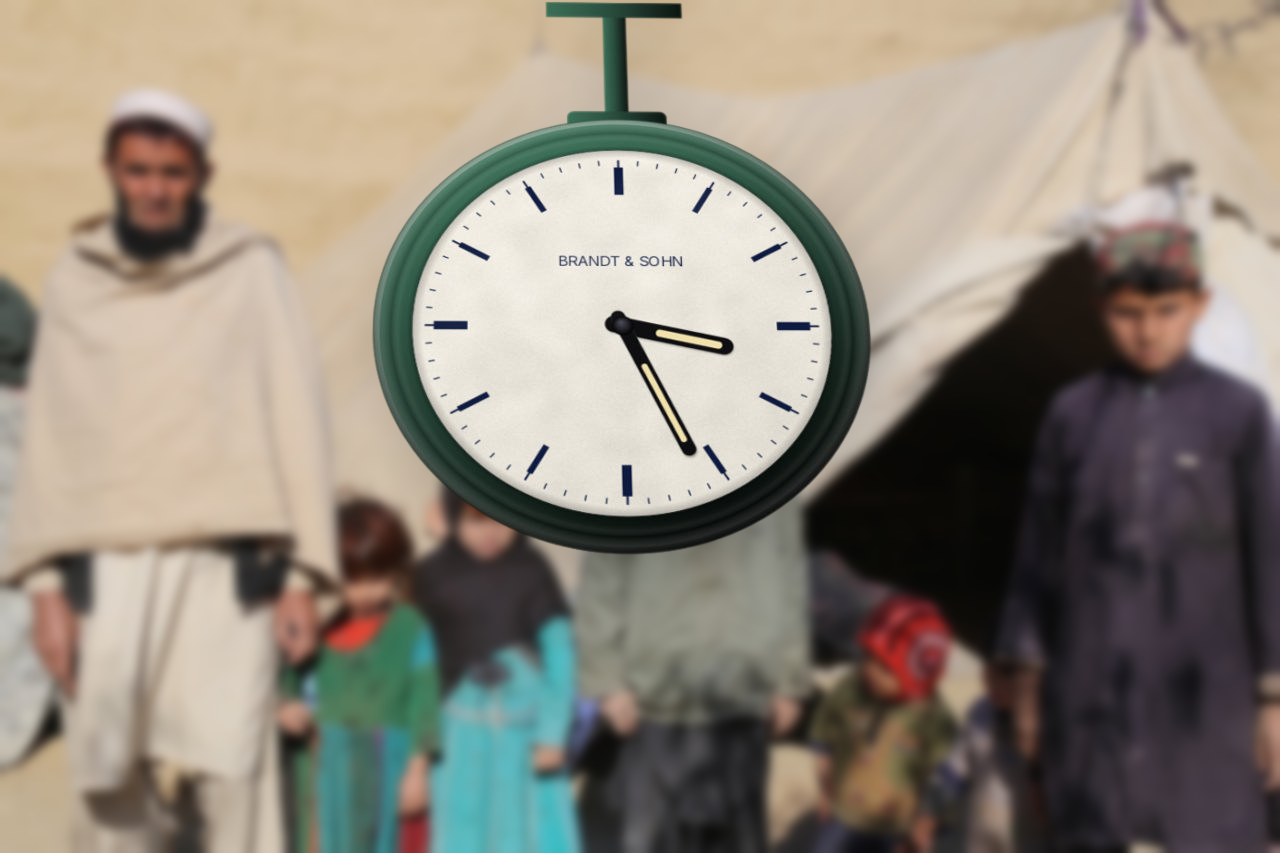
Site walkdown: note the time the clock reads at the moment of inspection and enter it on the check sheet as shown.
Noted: 3:26
